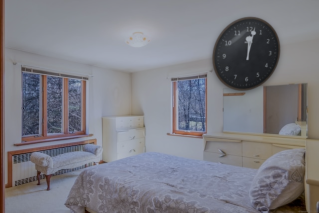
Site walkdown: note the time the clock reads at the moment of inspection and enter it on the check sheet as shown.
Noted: 12:02
